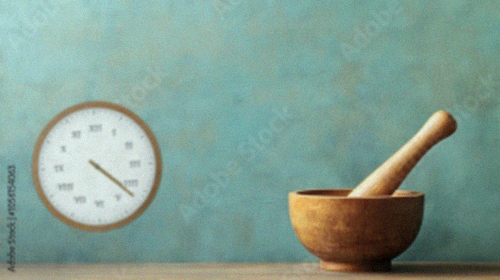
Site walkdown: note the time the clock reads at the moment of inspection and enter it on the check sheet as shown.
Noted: 4:22
